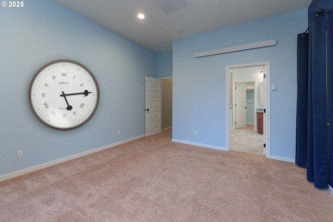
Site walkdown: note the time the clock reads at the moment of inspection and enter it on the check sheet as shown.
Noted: 5:14
